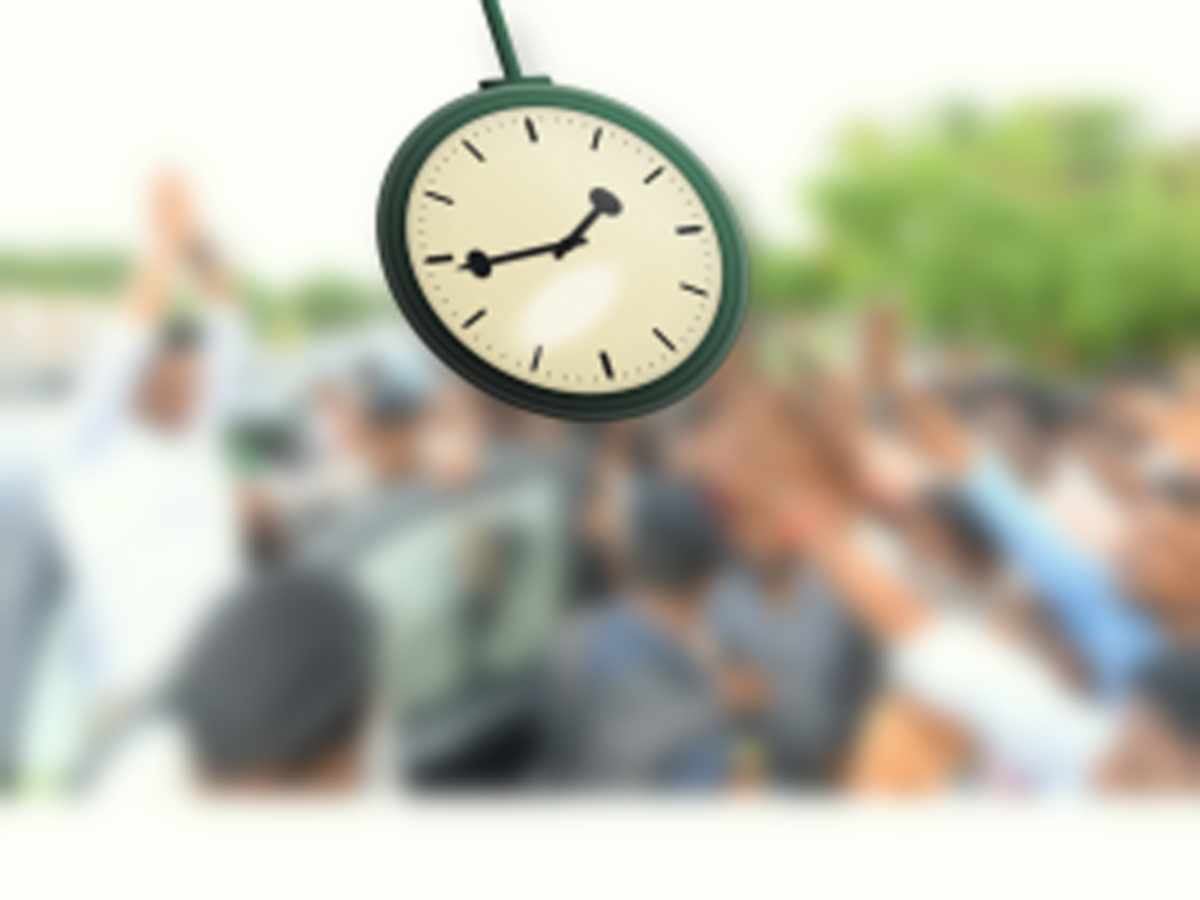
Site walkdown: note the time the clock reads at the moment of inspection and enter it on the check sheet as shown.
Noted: 1:44
